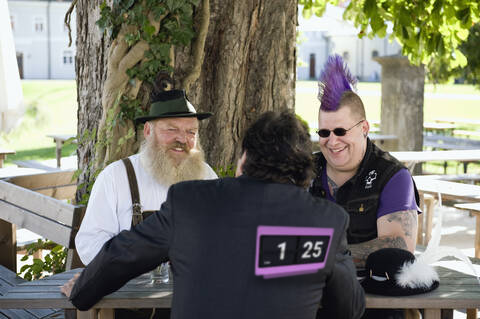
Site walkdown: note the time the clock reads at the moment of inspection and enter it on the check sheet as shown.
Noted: 1:25
